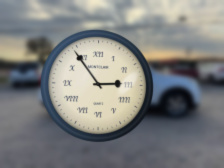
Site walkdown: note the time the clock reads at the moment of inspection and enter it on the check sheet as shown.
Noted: 2:54
